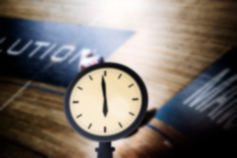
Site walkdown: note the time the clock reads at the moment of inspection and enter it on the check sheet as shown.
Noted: 5:59
